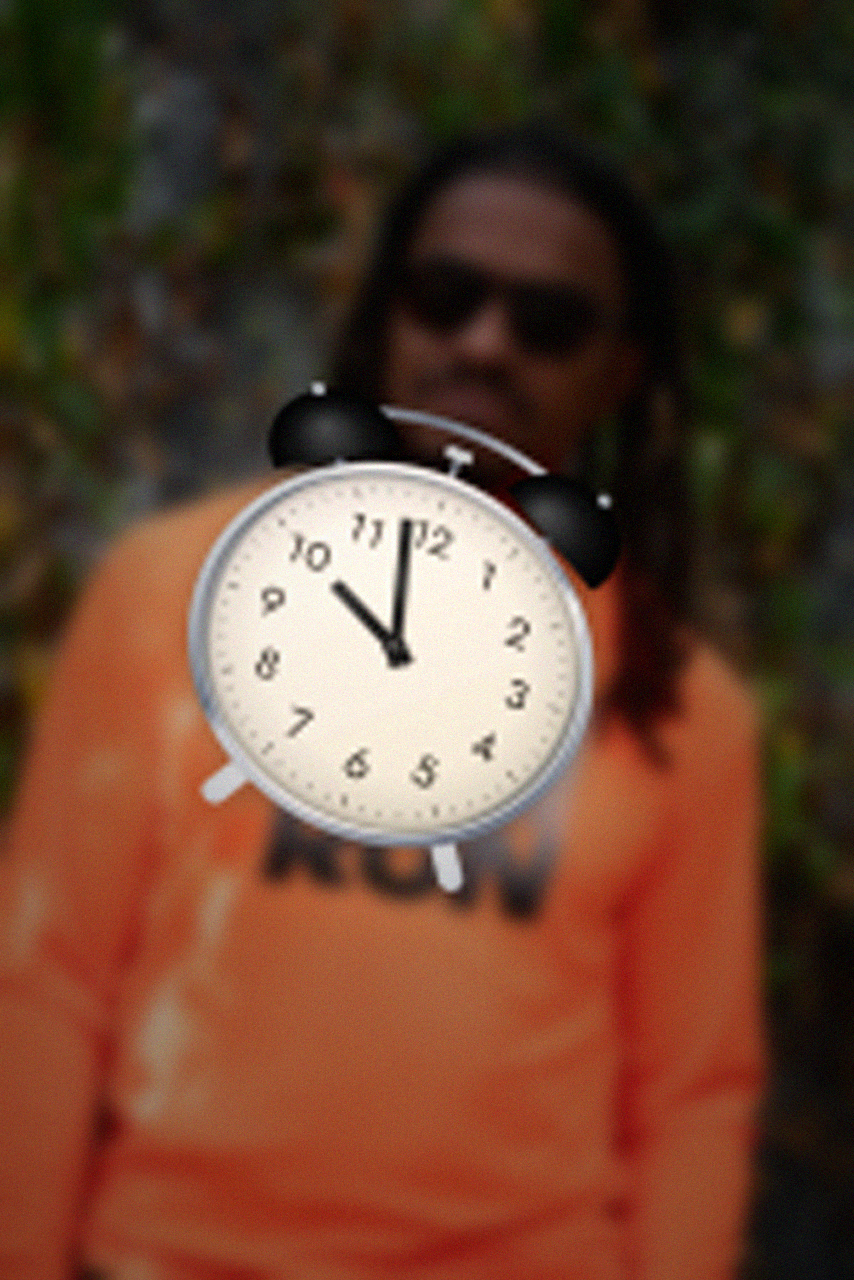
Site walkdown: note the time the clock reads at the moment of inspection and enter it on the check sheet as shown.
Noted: 9:58
